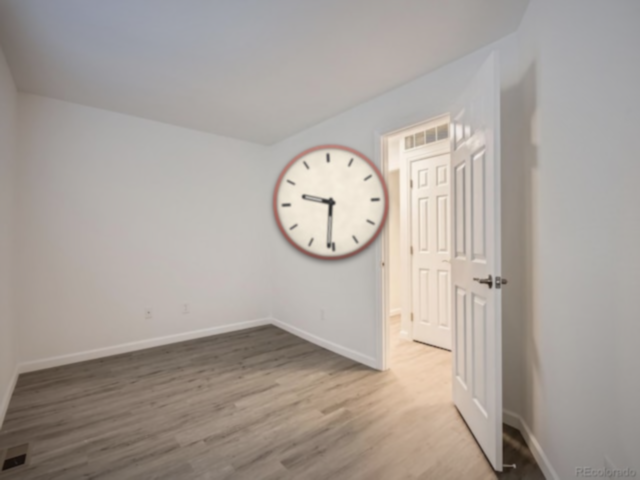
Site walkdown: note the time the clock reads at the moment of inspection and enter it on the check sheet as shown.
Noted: 9:31
